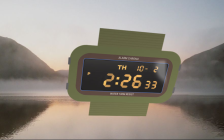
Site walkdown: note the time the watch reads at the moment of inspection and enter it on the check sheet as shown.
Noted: 2:26:33
